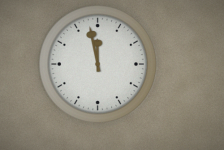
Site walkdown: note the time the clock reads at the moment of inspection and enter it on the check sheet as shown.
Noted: 11:58
